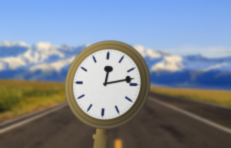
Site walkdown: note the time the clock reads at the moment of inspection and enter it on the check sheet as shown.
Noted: 12:13
